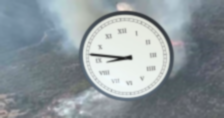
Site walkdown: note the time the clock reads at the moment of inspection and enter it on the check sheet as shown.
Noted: 8:47
